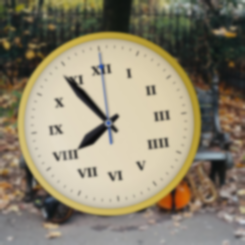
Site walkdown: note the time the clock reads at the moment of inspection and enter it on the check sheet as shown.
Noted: 7:54:00
